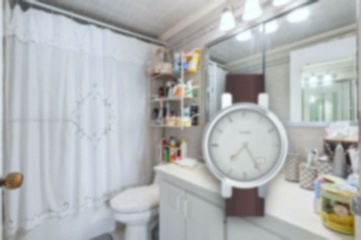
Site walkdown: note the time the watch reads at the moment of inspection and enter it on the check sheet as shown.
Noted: 7:25
